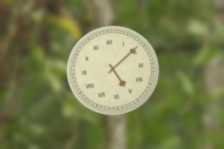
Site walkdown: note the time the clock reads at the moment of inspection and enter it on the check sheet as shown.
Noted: 5:09
